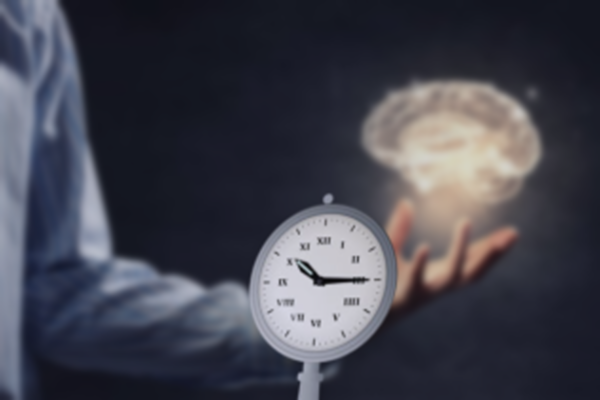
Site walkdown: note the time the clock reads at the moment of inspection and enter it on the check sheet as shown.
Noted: 10:15
